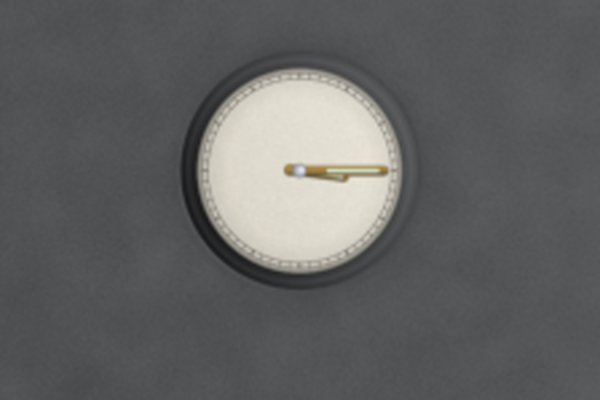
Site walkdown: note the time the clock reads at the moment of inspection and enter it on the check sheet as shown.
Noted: 3:15
